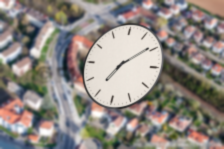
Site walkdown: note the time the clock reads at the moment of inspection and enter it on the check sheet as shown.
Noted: 7:09
